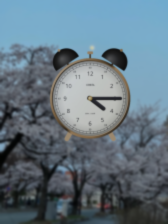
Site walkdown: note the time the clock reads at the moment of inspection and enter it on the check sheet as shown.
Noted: 4:15
